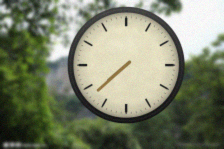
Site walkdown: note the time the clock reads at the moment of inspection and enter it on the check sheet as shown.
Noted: 7:38
